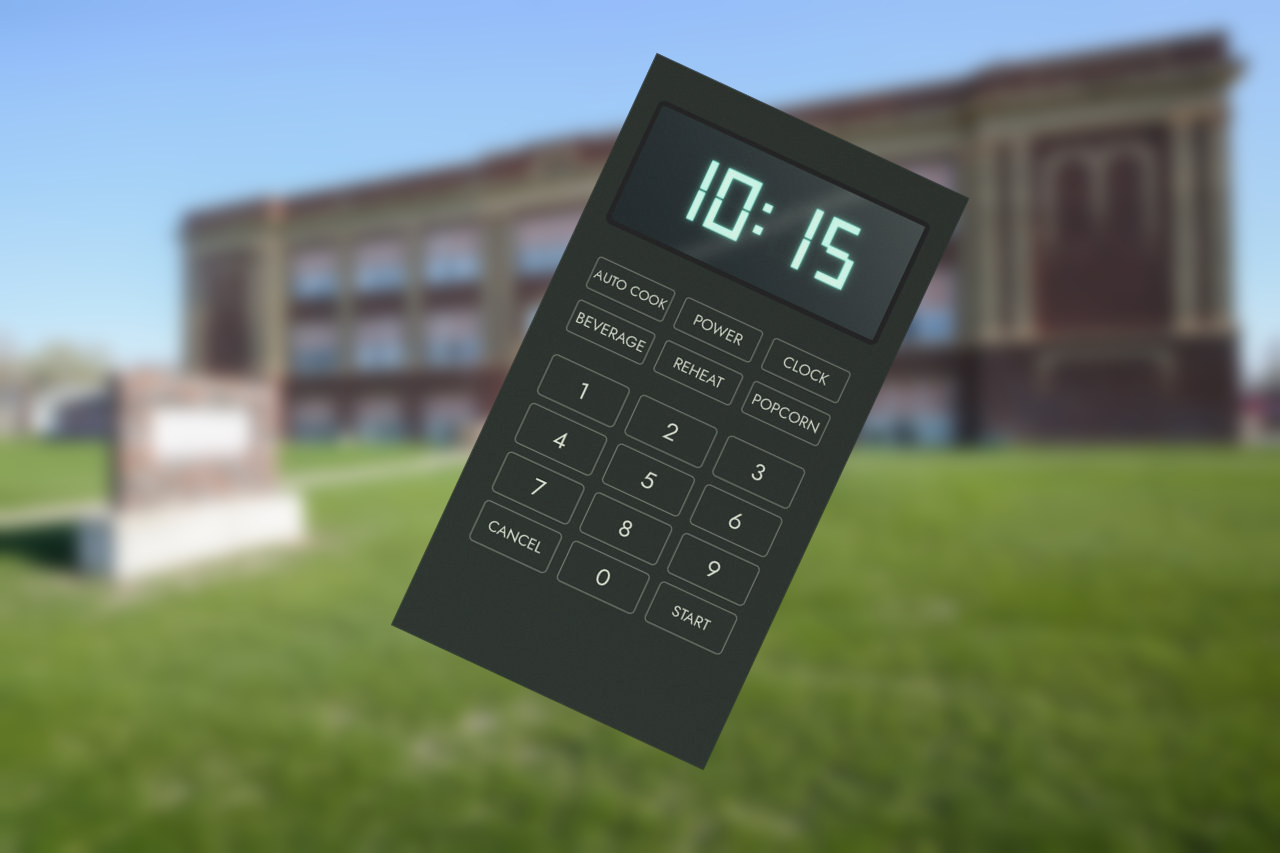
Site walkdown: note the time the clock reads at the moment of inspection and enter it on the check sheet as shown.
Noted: 10:15
